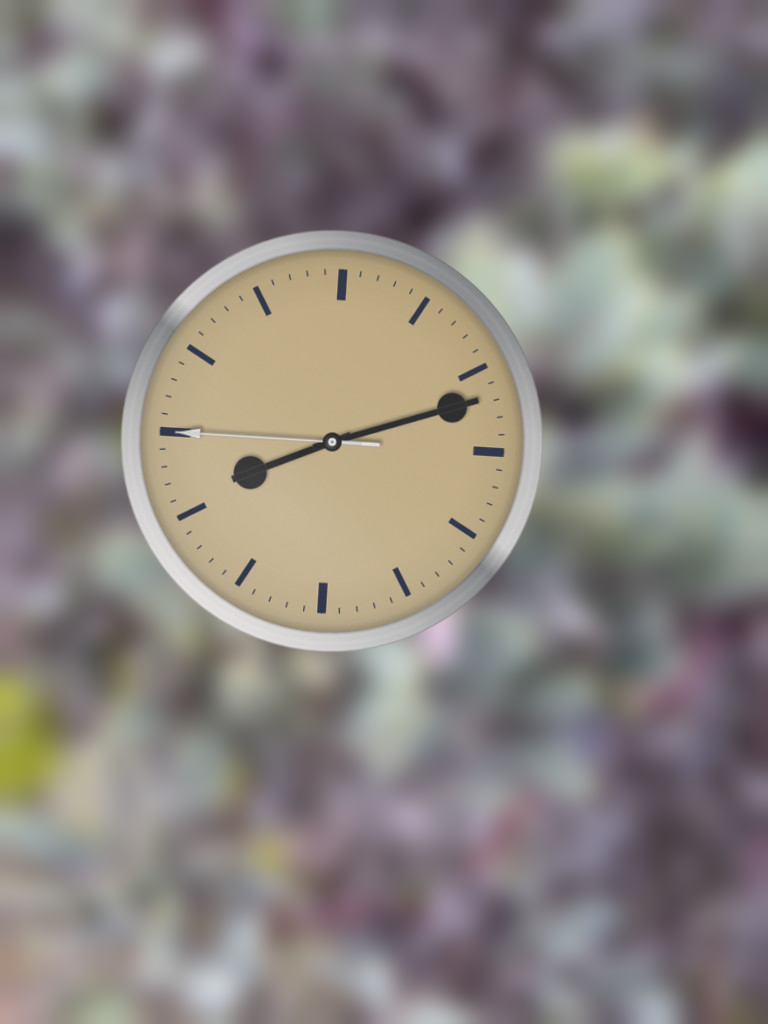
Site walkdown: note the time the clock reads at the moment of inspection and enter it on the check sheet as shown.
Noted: 8:11:45
